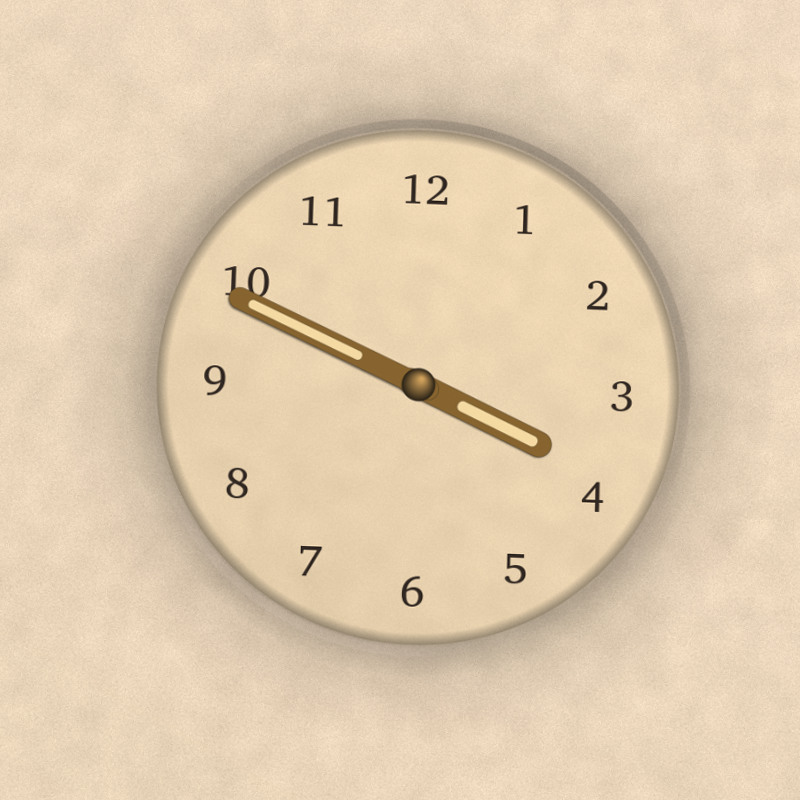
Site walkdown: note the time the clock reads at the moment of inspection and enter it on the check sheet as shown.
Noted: 3:49
